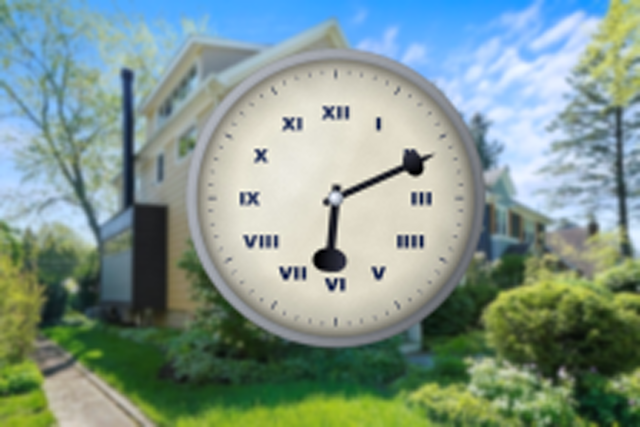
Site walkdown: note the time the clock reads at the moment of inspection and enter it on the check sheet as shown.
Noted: 6:11
